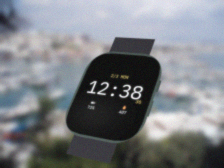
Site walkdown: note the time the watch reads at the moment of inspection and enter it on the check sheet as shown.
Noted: 12:38
